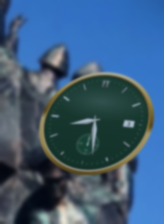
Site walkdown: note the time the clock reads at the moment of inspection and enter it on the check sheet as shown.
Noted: 8:28
